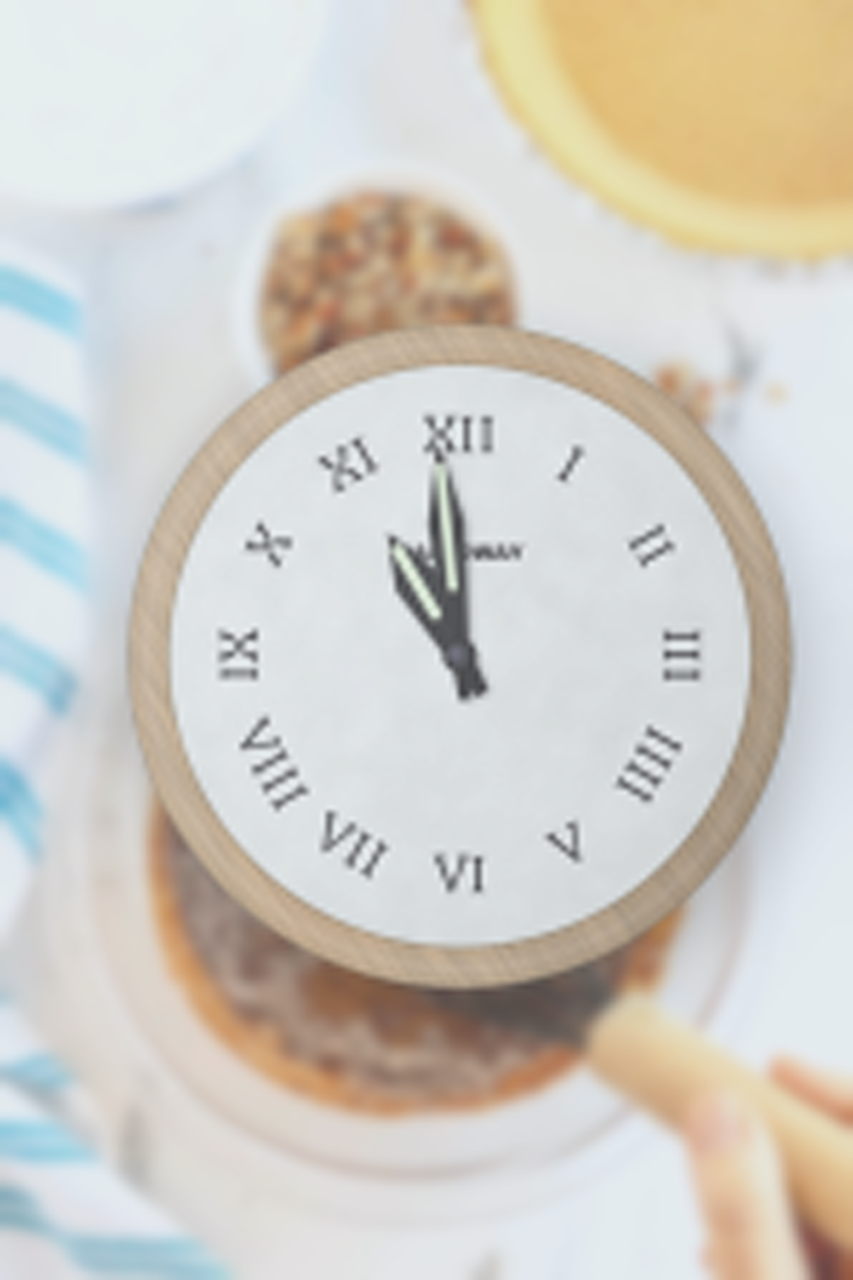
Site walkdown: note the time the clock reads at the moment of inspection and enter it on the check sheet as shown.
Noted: 10:59
